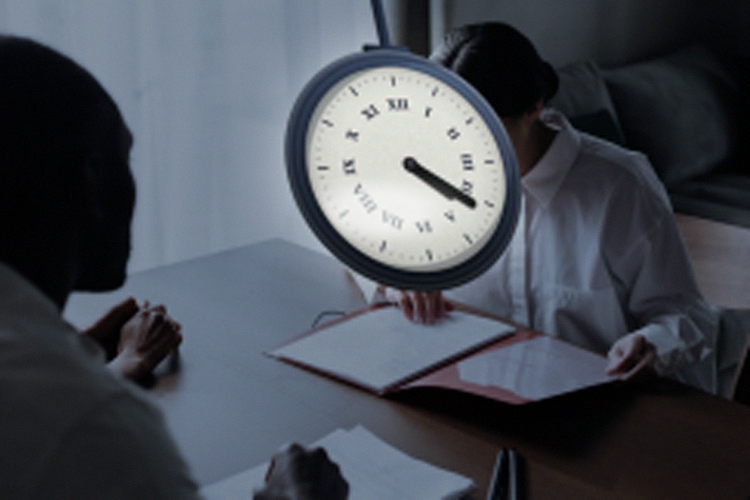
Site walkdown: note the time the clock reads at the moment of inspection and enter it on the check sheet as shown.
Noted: 4:21
